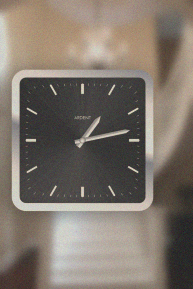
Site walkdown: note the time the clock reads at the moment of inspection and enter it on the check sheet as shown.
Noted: 1:13
